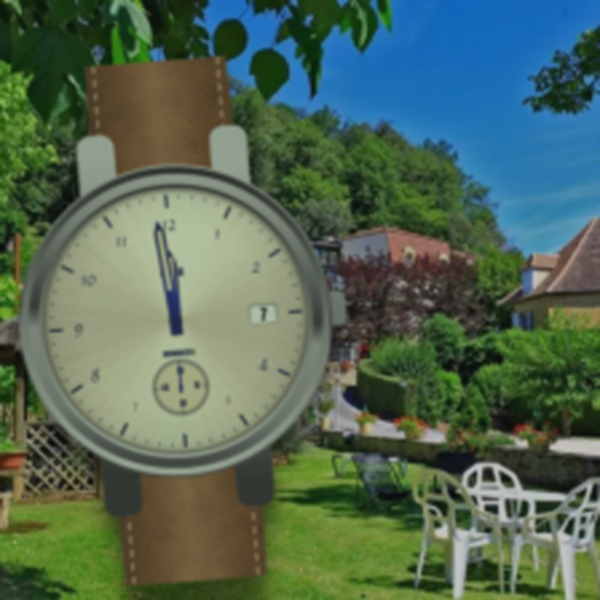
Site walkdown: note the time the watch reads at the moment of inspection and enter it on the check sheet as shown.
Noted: 11:59
